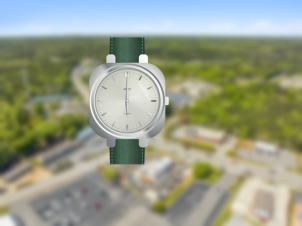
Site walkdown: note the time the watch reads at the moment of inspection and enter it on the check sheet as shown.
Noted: 6:00
